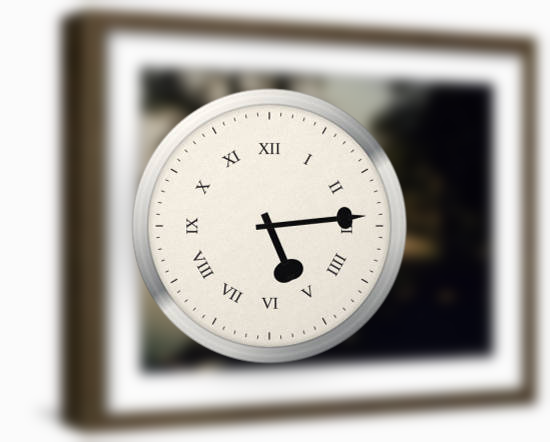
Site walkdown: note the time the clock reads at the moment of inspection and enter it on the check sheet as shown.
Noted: 5:14
